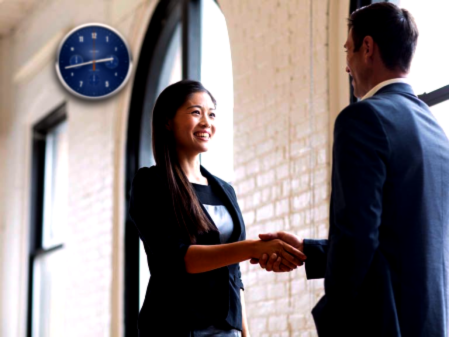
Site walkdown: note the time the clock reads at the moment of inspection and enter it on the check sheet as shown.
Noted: 2:43
